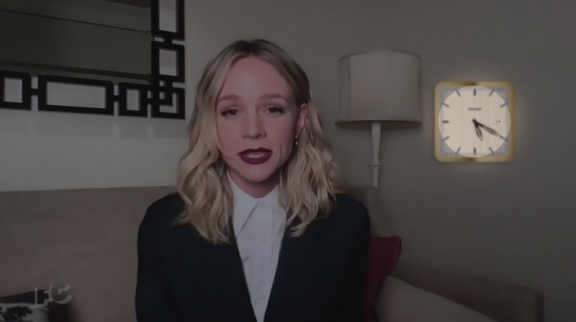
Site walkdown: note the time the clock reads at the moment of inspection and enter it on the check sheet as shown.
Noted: 5:20
